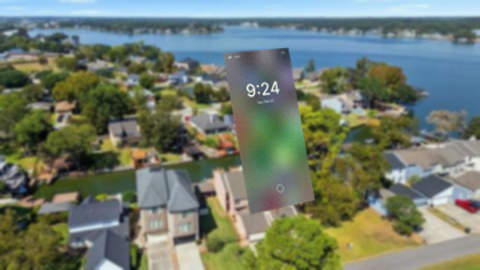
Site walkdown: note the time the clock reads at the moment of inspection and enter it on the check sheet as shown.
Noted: 9:24
